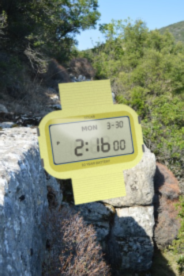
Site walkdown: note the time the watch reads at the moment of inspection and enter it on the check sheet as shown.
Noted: 2:16:00
